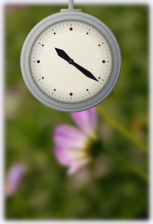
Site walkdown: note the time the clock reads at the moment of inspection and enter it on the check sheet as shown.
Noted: 10:21
